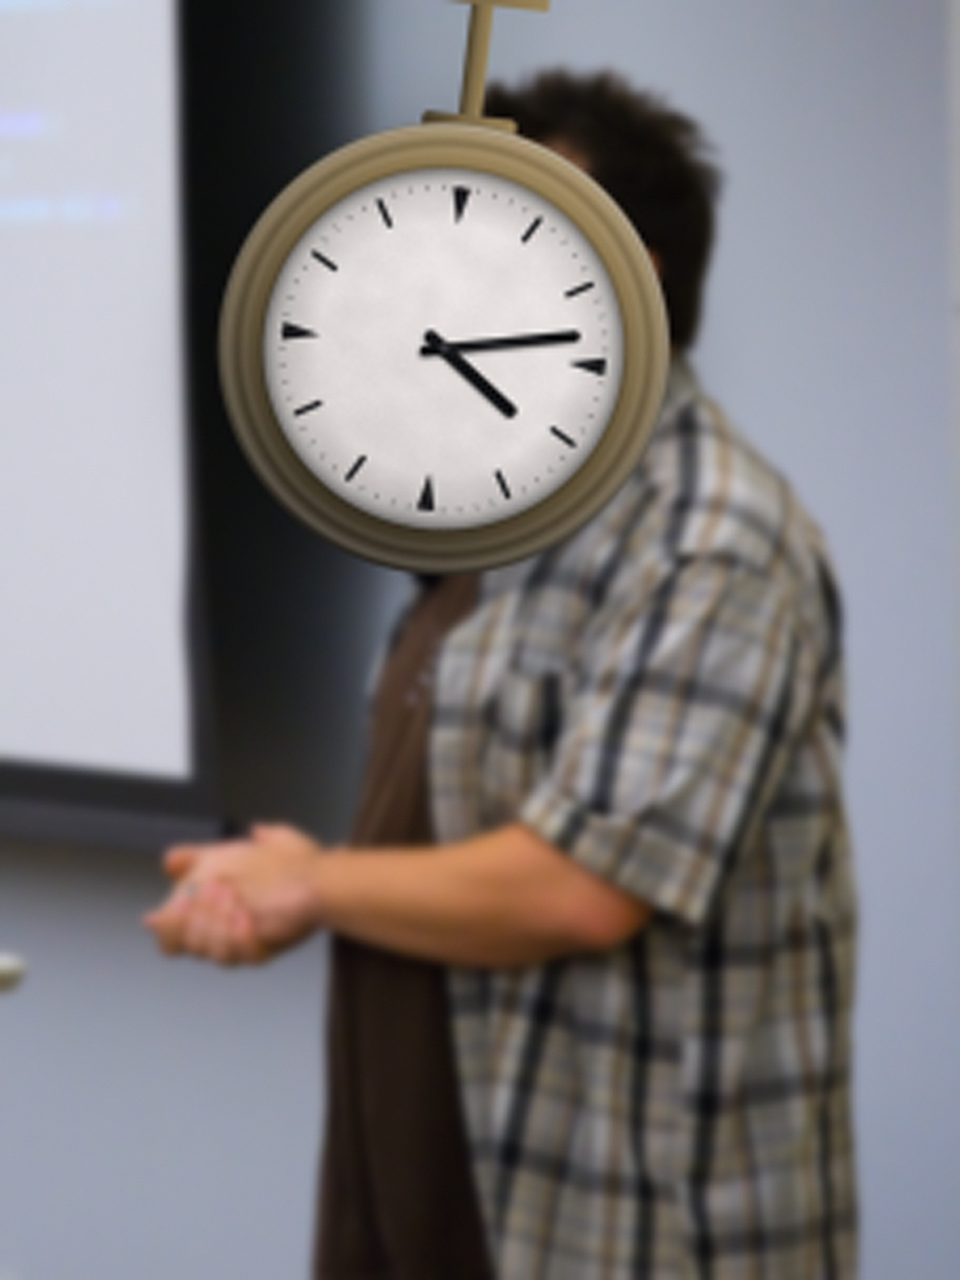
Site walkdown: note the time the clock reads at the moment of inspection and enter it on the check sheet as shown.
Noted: 4:13
